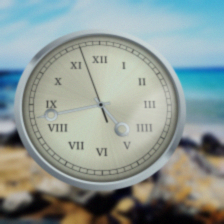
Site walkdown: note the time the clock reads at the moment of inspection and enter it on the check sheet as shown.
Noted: 4:42:57
